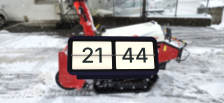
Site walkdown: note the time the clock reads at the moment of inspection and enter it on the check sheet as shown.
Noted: 21:44
